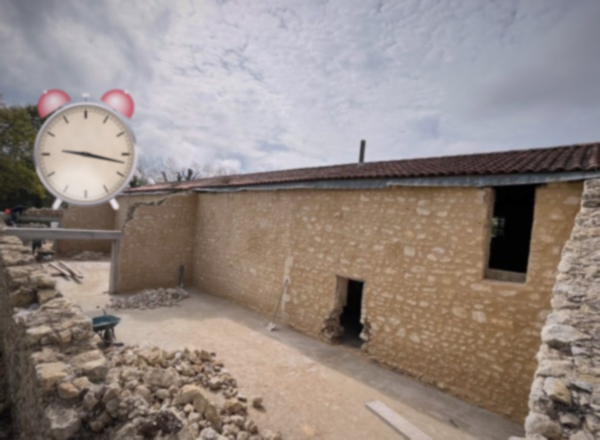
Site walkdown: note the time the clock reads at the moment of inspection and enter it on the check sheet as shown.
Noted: 9:17
